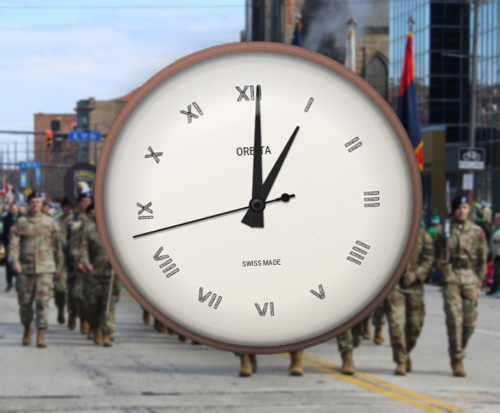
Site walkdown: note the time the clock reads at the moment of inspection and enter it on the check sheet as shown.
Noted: 1:00:43
